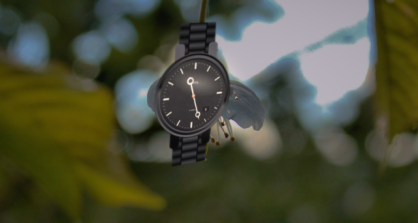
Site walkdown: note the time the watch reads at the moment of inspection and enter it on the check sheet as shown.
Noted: 11:27
